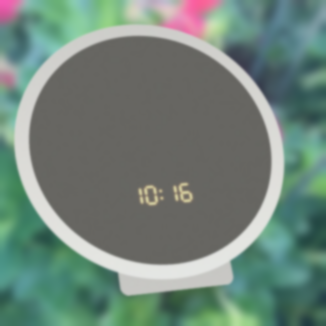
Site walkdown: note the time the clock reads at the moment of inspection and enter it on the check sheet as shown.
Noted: 10:16
